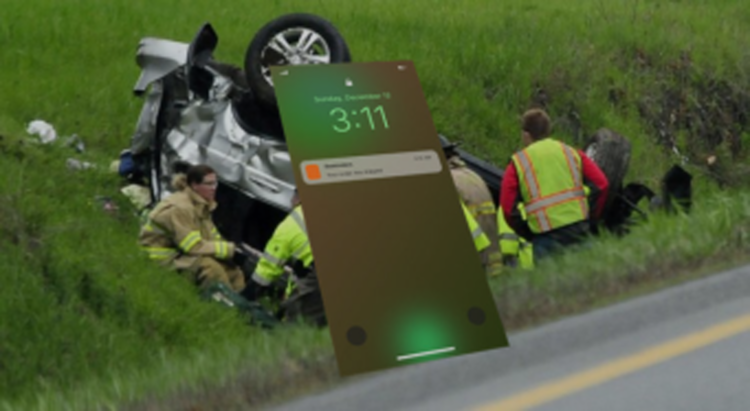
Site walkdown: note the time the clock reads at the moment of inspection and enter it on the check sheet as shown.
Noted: 3:11
